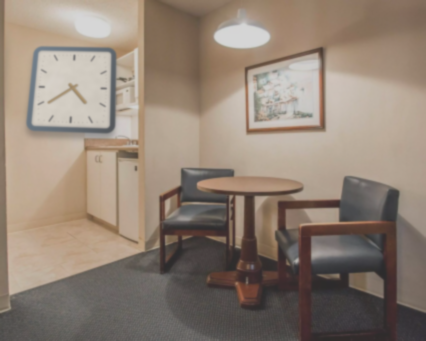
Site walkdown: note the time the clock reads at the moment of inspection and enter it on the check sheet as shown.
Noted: 4:39
